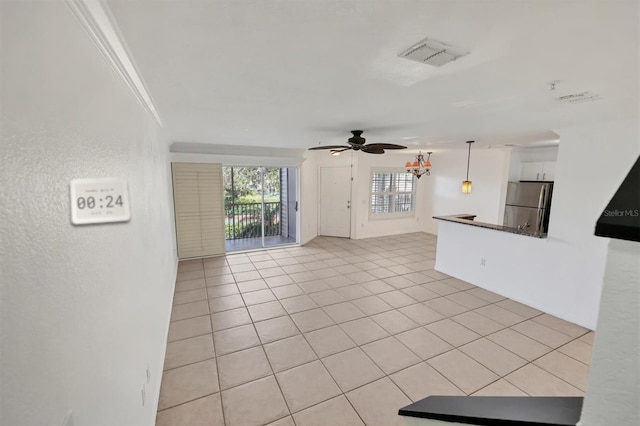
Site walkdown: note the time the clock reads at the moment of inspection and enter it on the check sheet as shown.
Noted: 0:24
